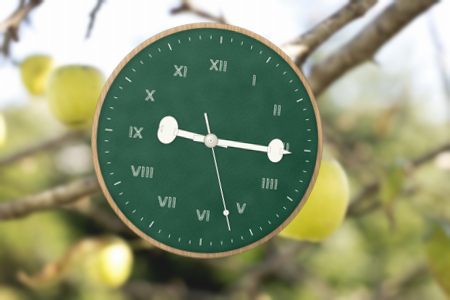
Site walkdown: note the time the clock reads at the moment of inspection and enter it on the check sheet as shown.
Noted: 9:15:27
